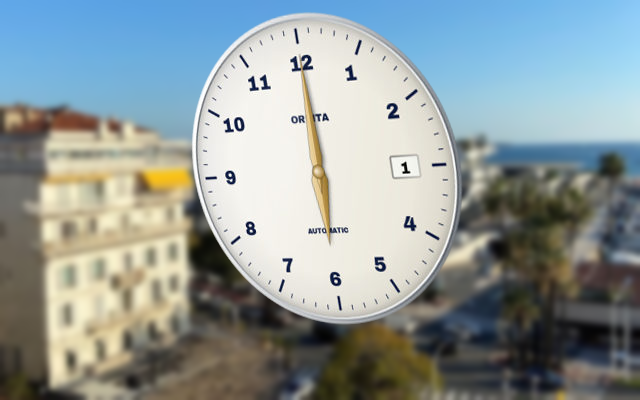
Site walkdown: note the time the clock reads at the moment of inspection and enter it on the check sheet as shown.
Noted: 6:00
